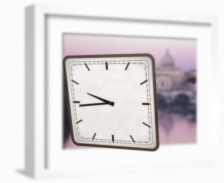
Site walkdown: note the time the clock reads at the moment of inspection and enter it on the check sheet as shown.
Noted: 9:44
